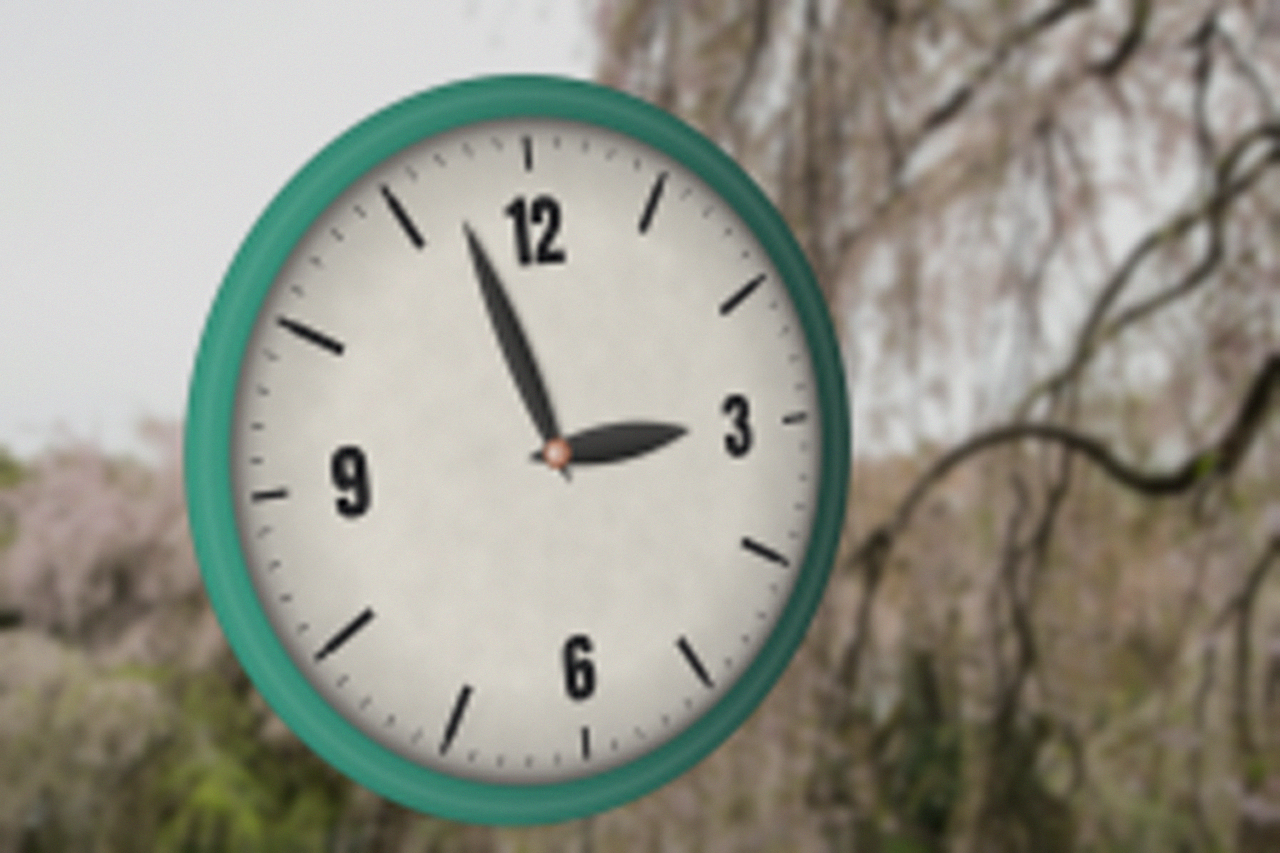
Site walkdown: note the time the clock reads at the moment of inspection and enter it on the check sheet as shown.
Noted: 2:57
